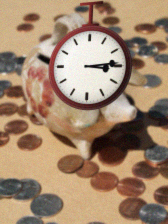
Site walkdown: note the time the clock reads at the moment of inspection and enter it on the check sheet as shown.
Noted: 3:14
